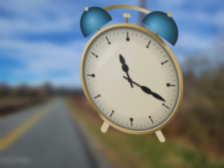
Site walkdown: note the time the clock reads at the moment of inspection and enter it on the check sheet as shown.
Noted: 11:19
